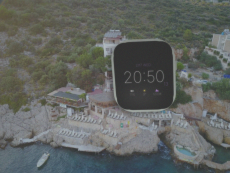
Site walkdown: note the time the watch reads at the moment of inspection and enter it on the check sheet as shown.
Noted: 20:50
